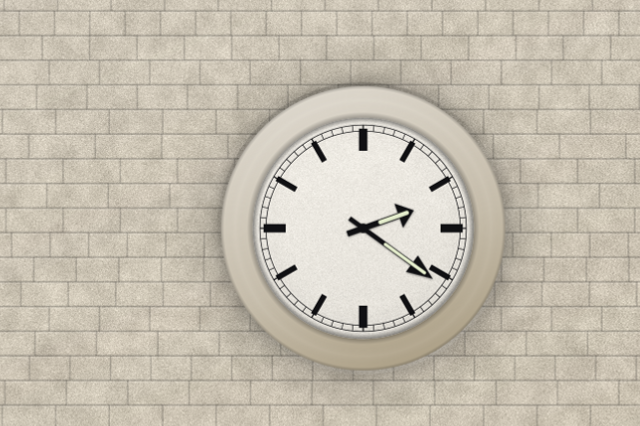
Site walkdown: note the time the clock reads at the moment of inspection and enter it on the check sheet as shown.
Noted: 2:21
